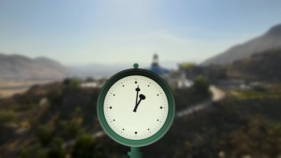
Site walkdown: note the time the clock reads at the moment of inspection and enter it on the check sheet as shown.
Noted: 1:01
